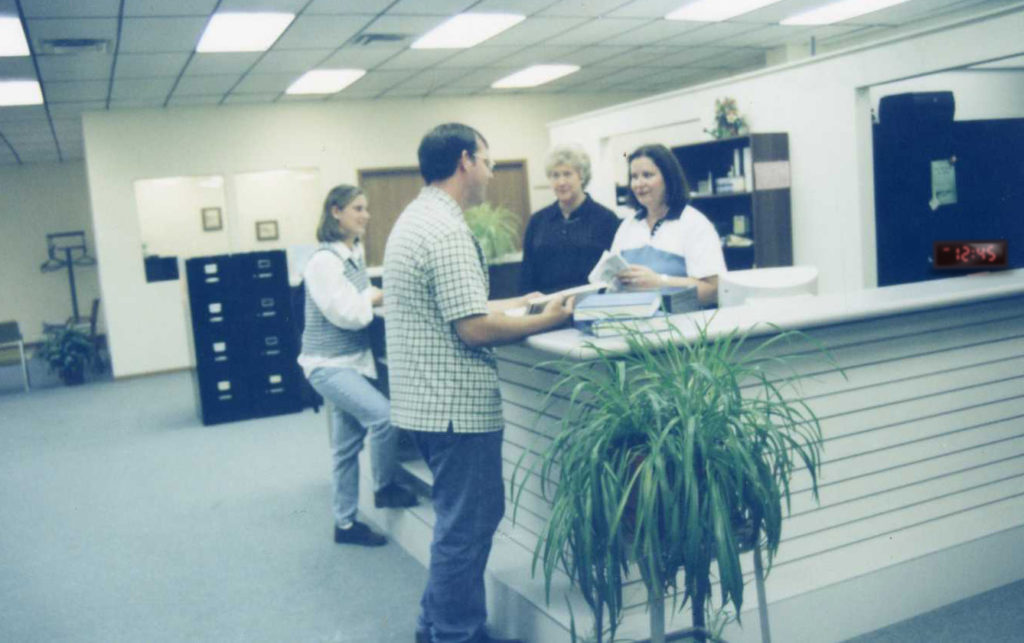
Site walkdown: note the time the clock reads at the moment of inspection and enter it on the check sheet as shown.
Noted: 12:45
